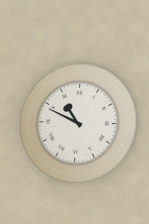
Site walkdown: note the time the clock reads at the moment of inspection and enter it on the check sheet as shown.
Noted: 10:49
